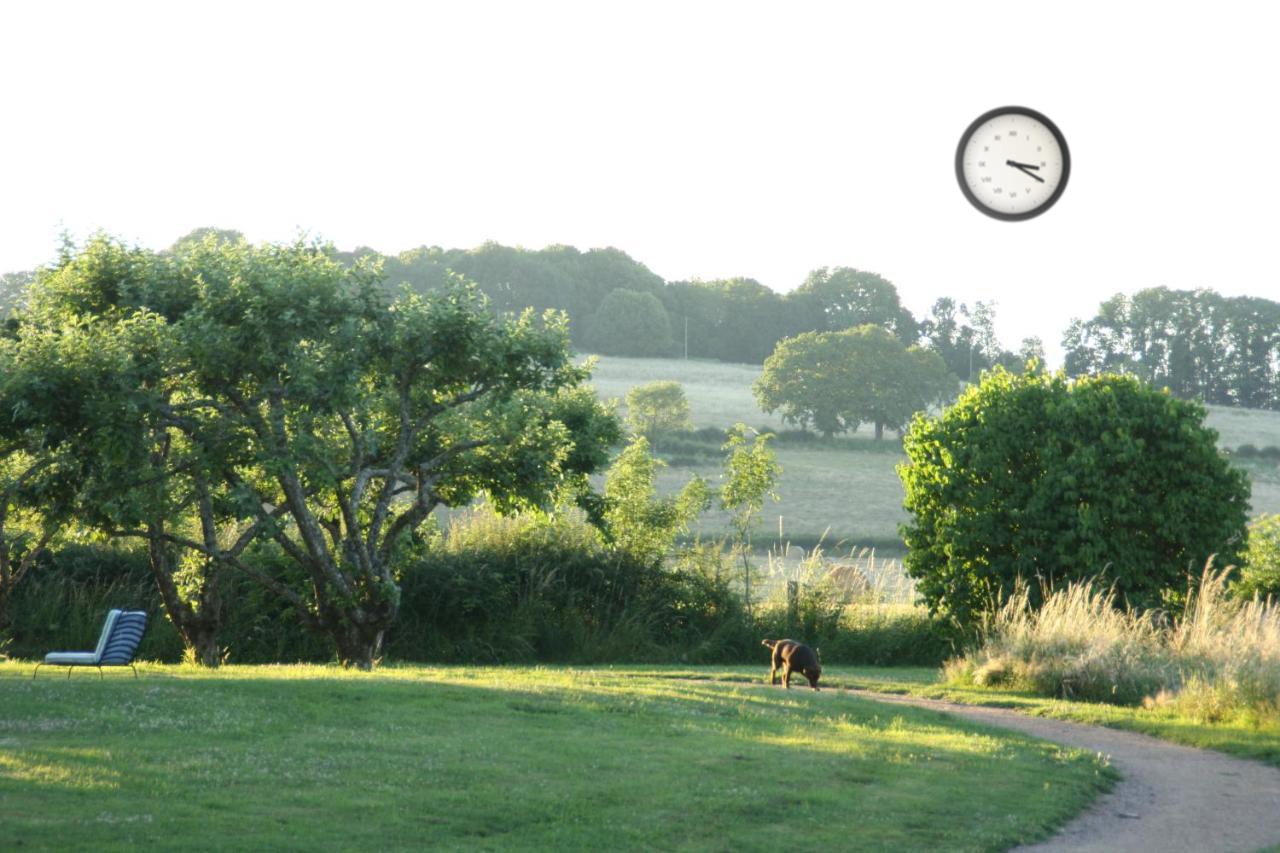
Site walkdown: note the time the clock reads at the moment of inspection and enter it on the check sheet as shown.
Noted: 3:20
